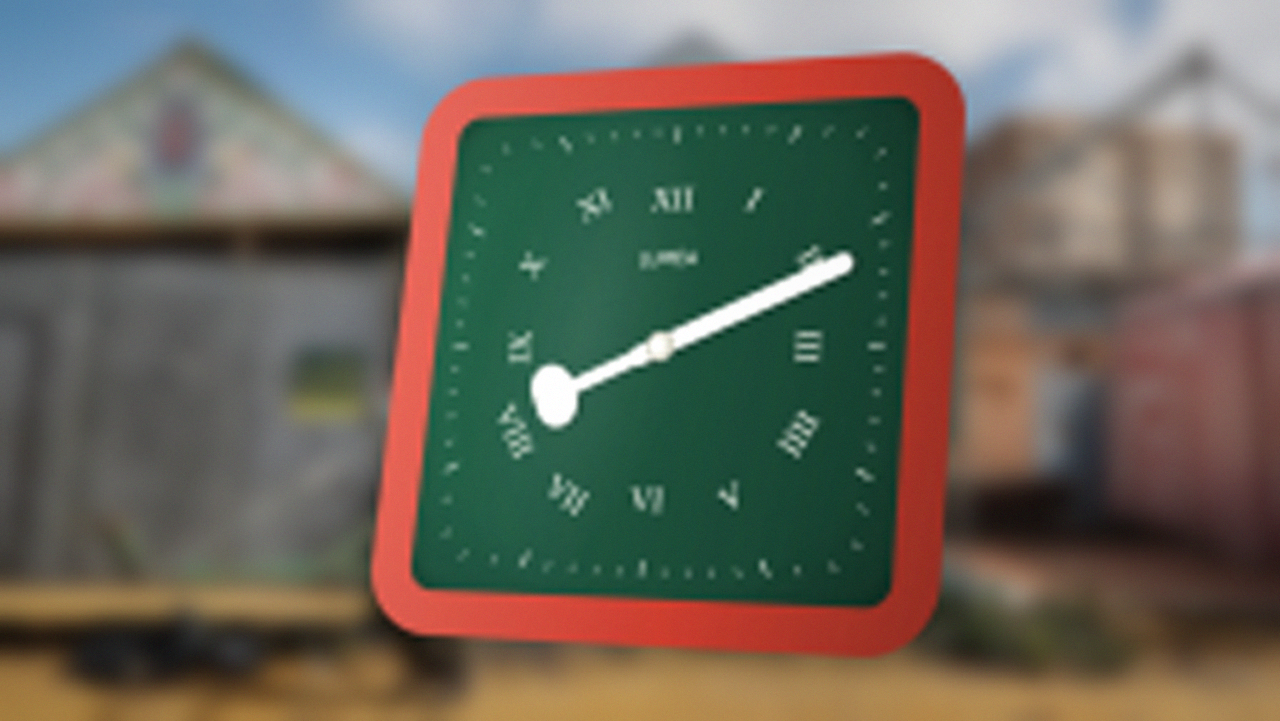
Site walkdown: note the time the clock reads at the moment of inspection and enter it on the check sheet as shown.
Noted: 8:11
